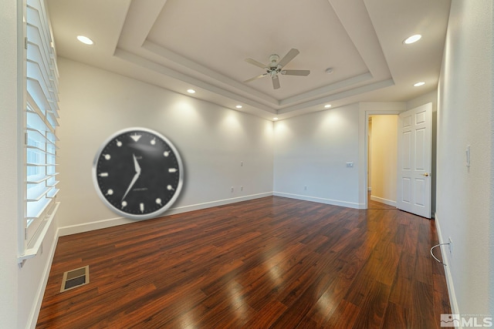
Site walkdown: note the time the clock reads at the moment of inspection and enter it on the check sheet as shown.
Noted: 11:36
